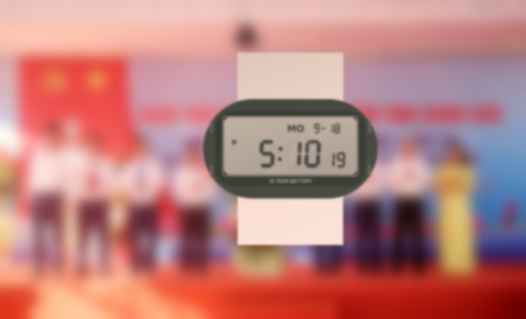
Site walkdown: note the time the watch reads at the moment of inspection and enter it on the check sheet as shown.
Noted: 5:10:19
